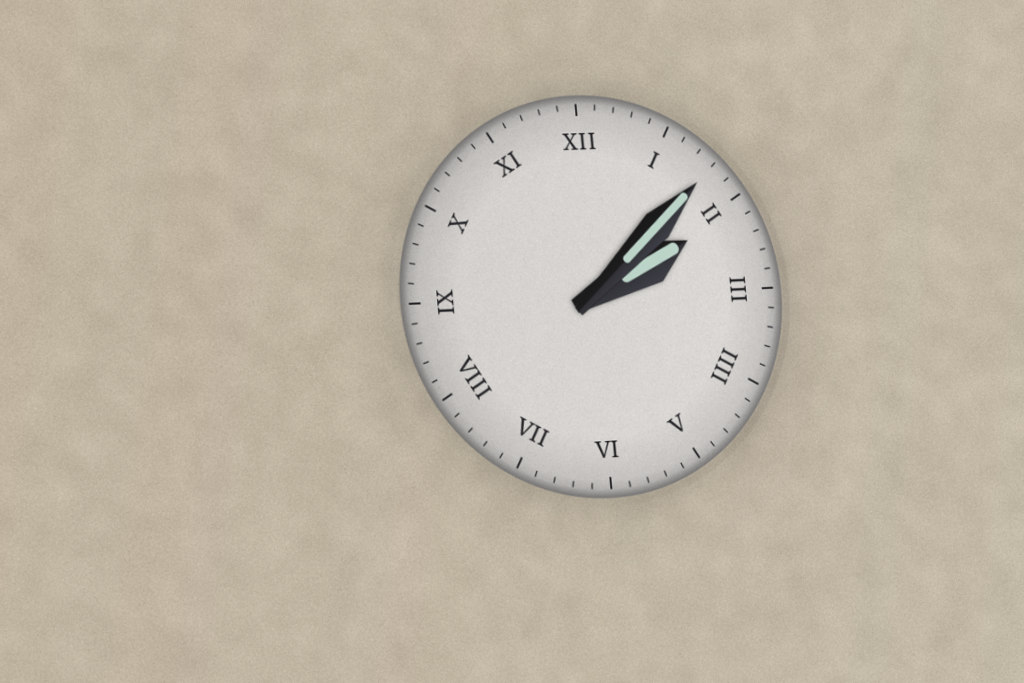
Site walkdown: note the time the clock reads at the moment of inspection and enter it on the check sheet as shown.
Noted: 2:08
